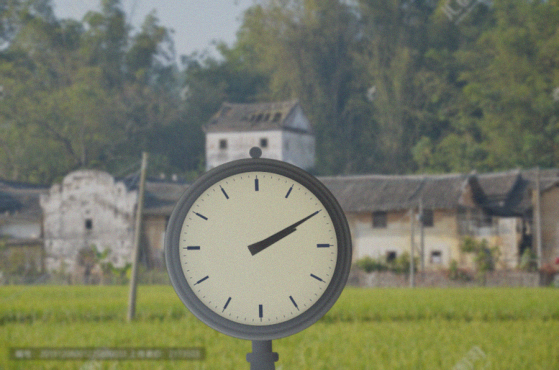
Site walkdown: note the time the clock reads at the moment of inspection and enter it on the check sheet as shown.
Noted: 2:10
